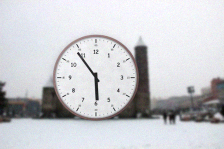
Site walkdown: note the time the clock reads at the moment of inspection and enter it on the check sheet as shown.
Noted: 5:54
